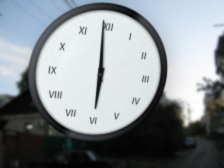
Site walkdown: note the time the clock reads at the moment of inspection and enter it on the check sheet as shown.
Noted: 5:59
